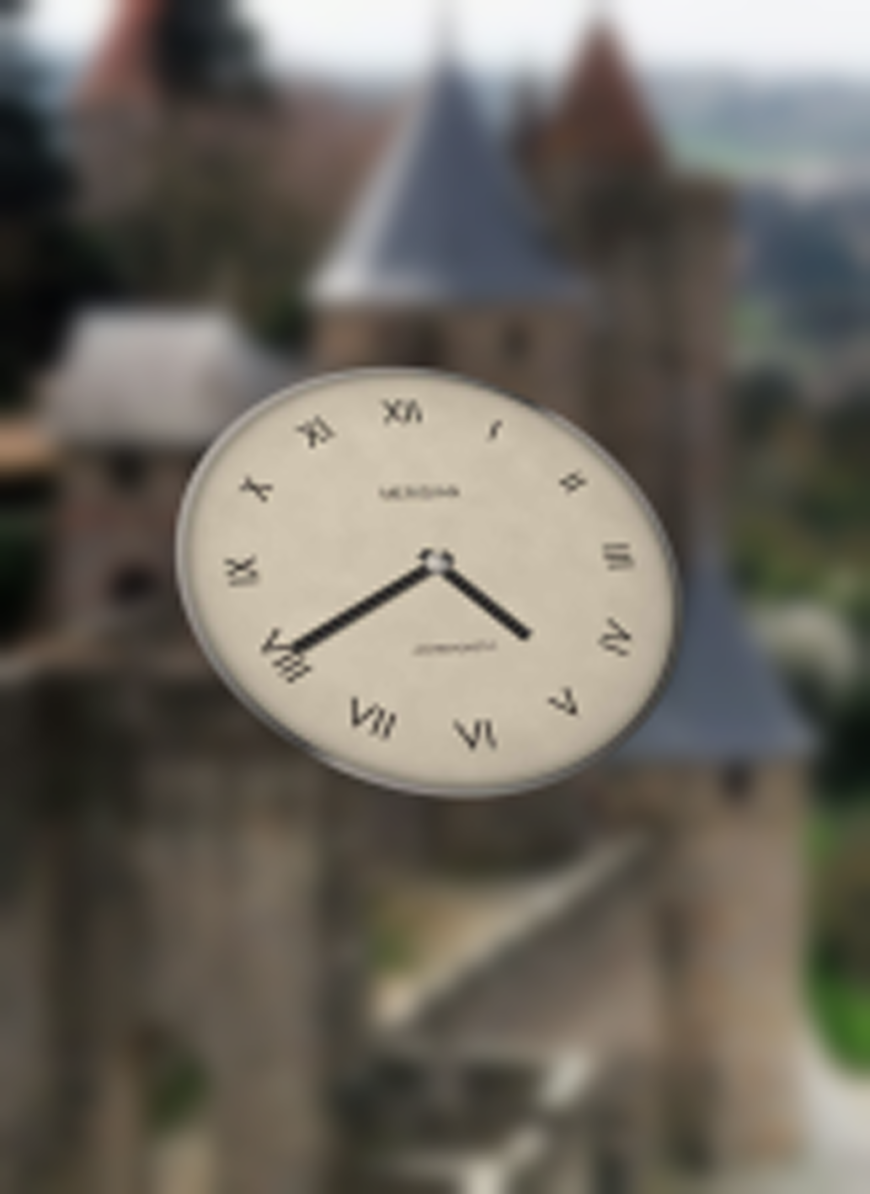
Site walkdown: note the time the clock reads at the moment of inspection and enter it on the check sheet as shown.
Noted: 4:40
